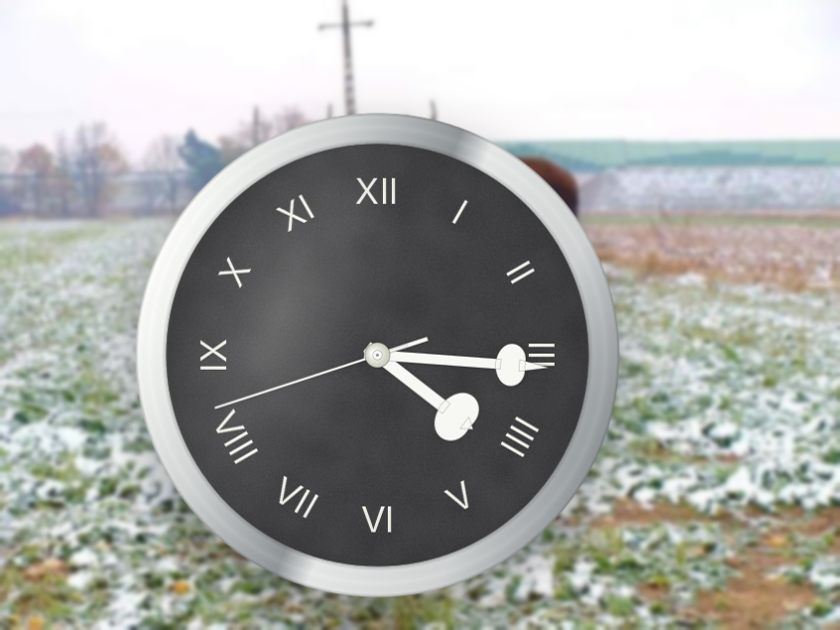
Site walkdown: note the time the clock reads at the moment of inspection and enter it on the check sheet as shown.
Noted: 4:15:42
